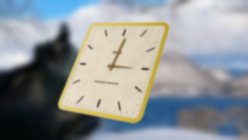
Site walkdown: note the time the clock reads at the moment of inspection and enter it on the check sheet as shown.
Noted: 3:01
